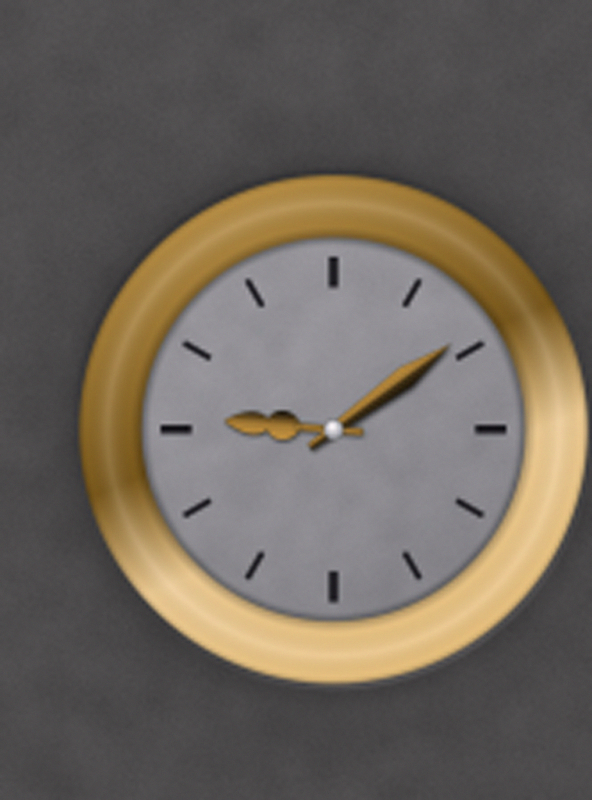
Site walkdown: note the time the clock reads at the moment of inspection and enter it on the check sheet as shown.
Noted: 9:09
